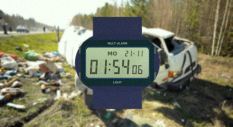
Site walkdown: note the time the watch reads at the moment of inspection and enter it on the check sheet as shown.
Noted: 1:54:06
